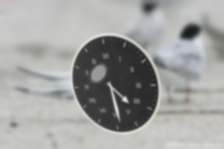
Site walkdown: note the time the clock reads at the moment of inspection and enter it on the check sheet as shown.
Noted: 4:29
